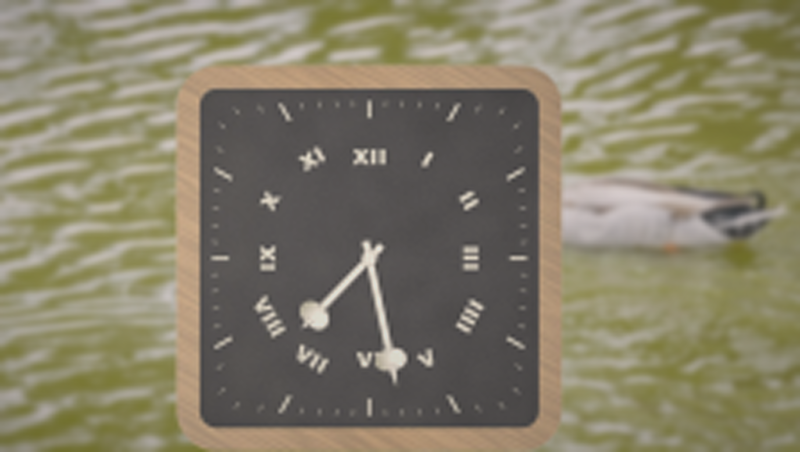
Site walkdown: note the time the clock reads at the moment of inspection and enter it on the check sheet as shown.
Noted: 7:28
